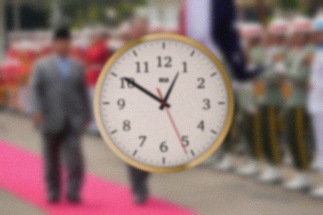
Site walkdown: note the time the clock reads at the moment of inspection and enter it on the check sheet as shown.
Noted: 12:50:26
